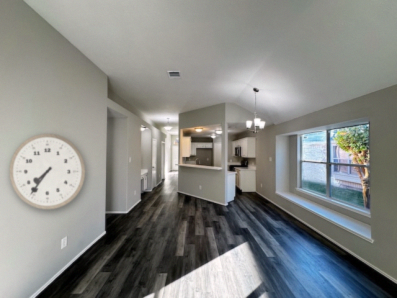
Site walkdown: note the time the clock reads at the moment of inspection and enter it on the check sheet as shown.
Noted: 7:36
